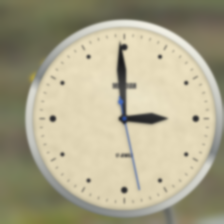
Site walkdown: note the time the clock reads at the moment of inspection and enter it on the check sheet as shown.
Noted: 2:59:28
